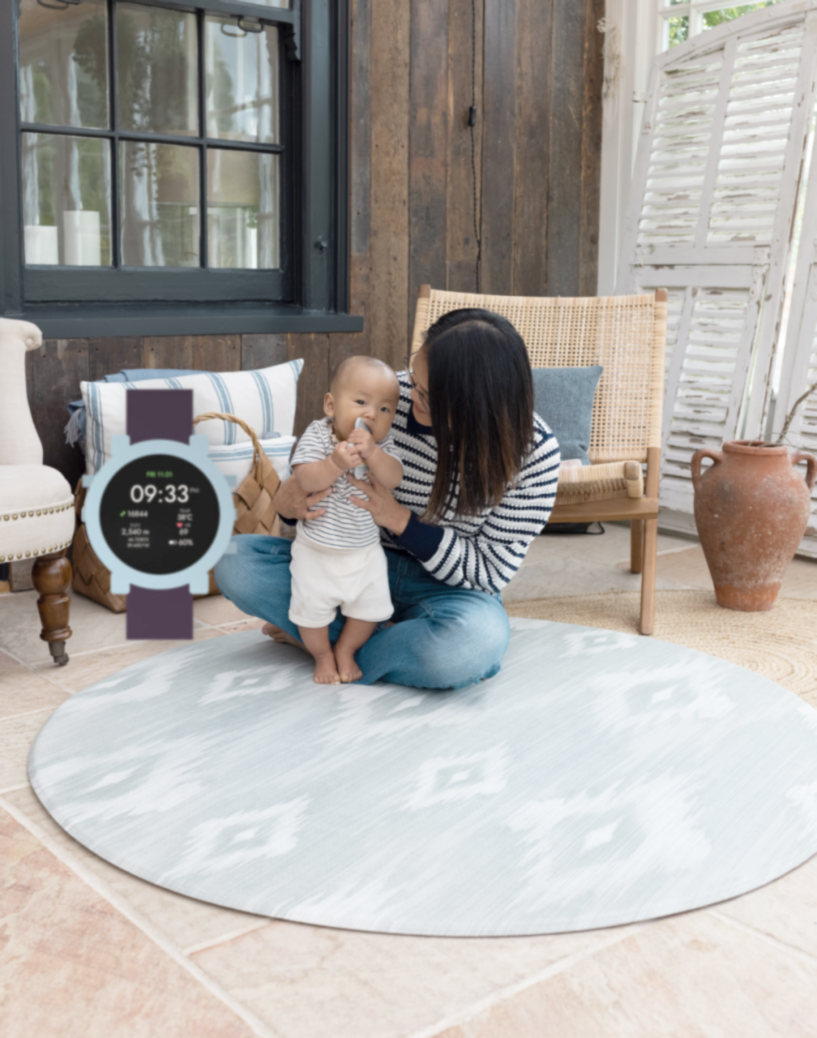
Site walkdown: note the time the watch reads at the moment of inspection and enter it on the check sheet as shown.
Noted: 9:33
